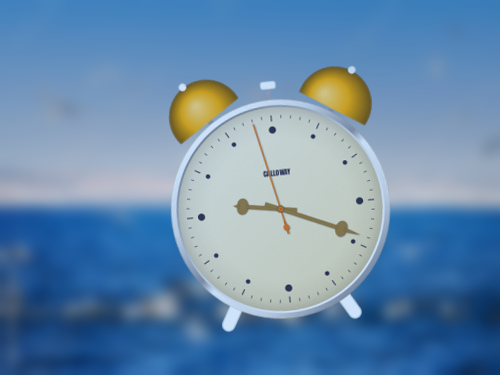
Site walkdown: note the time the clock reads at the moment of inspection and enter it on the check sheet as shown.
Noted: 9:18:58
